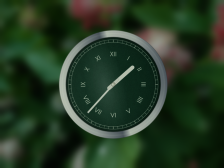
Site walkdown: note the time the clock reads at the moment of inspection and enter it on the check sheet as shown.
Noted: 1:37
